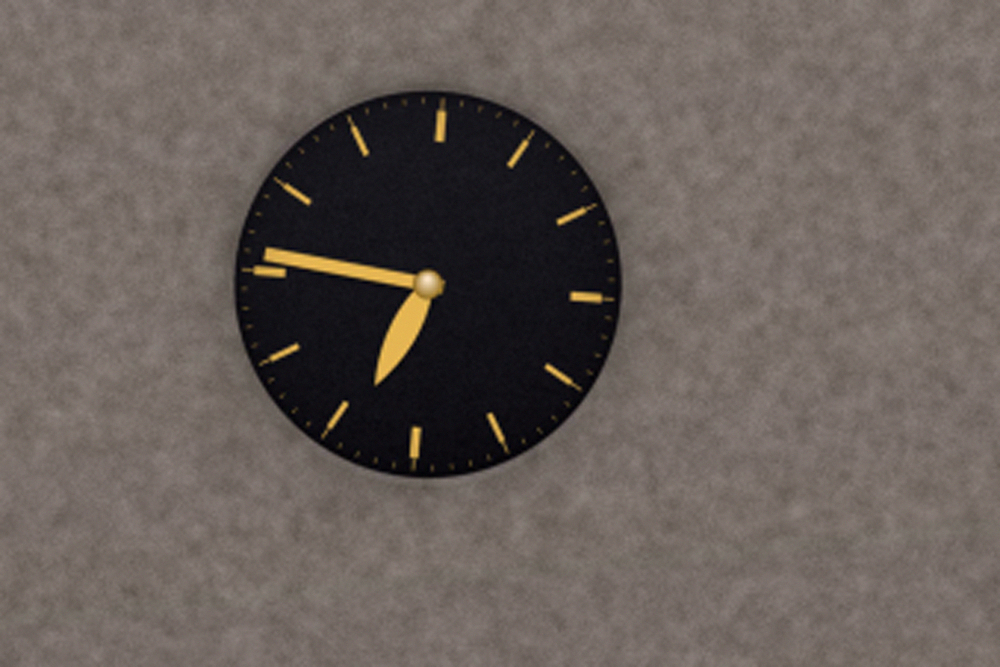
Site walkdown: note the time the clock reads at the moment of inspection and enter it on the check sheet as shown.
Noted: 6:46
